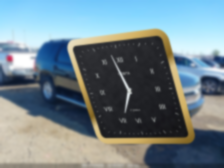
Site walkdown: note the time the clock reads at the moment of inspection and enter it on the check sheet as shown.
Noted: 6:58
